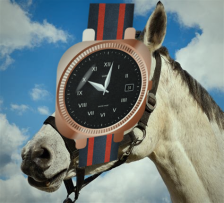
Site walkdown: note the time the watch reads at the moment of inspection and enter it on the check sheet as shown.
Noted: 10:02
